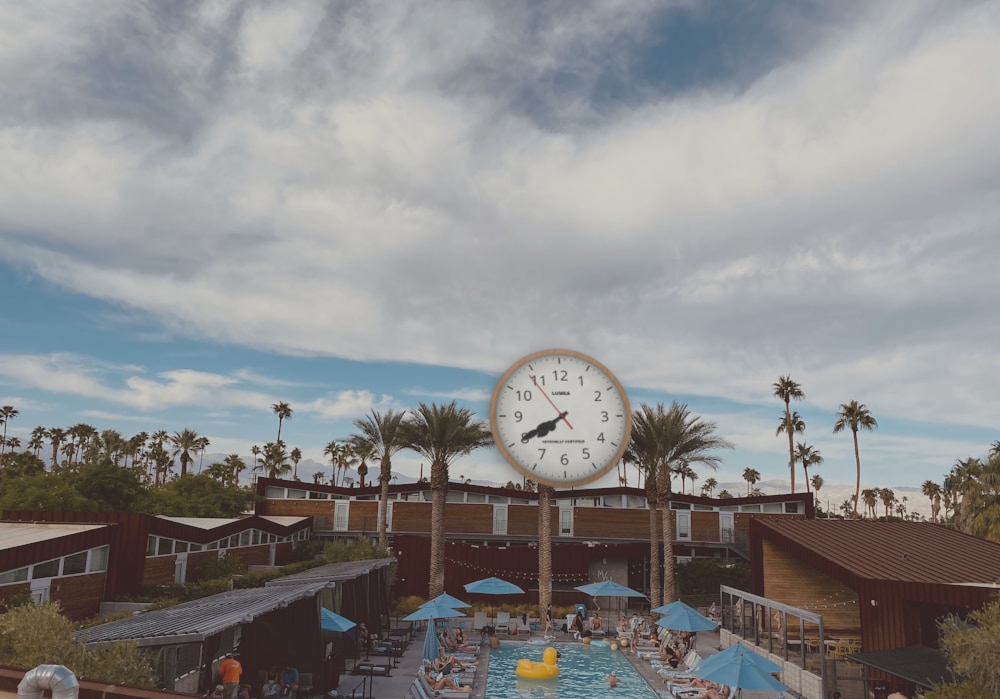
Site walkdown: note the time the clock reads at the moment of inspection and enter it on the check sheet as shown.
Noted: 7:39:54
